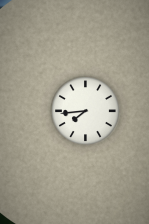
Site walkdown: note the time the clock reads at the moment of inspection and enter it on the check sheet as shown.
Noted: 7:44
